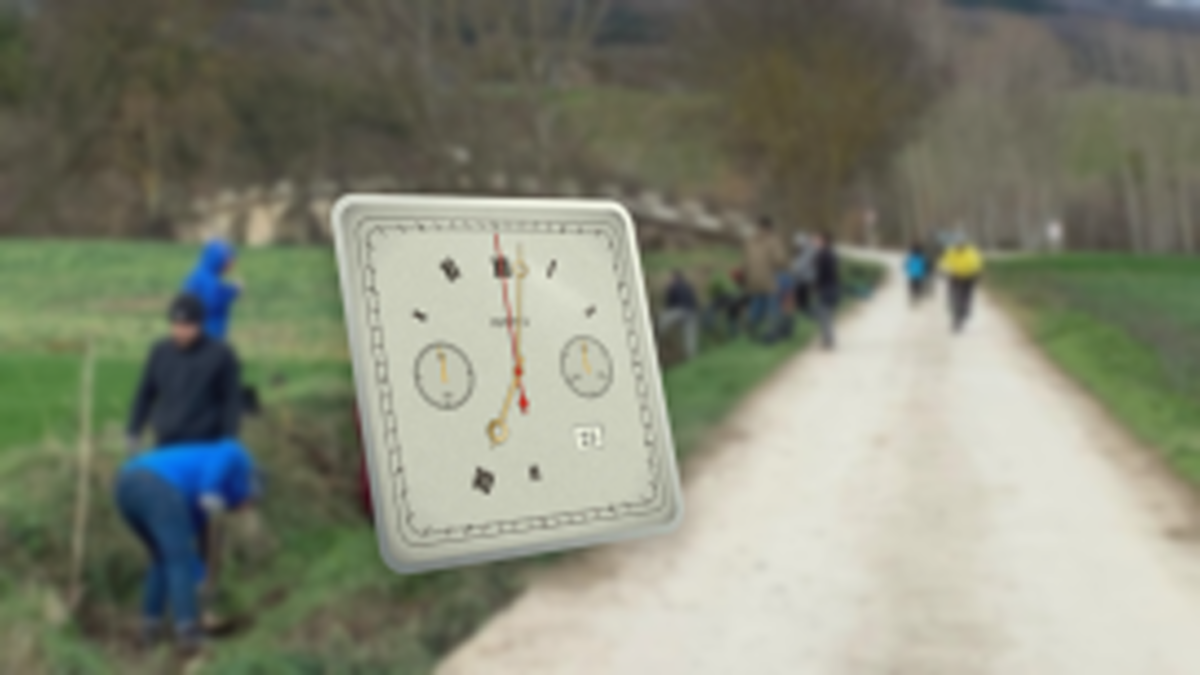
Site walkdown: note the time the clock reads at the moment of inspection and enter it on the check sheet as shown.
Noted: 7:02
